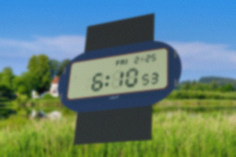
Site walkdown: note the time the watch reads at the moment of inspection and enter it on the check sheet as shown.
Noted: 6:10
